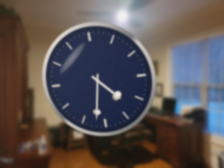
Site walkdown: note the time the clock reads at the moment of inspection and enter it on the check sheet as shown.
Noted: 4:32
